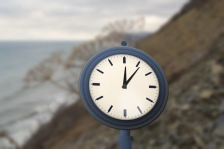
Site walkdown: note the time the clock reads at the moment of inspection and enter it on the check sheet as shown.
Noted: 12:06
